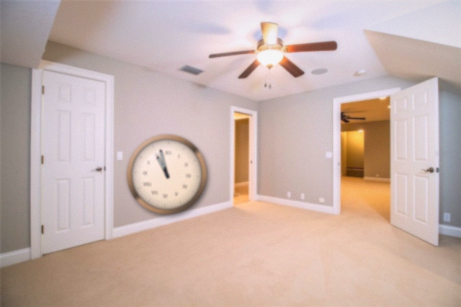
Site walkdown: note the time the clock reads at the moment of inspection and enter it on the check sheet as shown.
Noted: 10:57
